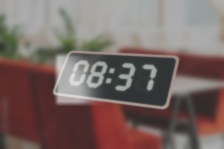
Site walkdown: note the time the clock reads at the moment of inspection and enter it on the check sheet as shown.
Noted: 8:37
